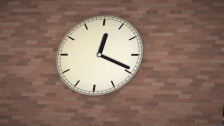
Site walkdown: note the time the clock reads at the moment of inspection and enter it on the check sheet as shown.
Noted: 12:19
